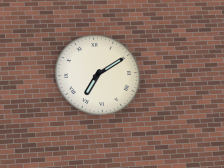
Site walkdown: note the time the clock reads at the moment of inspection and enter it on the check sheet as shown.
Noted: 7:10
